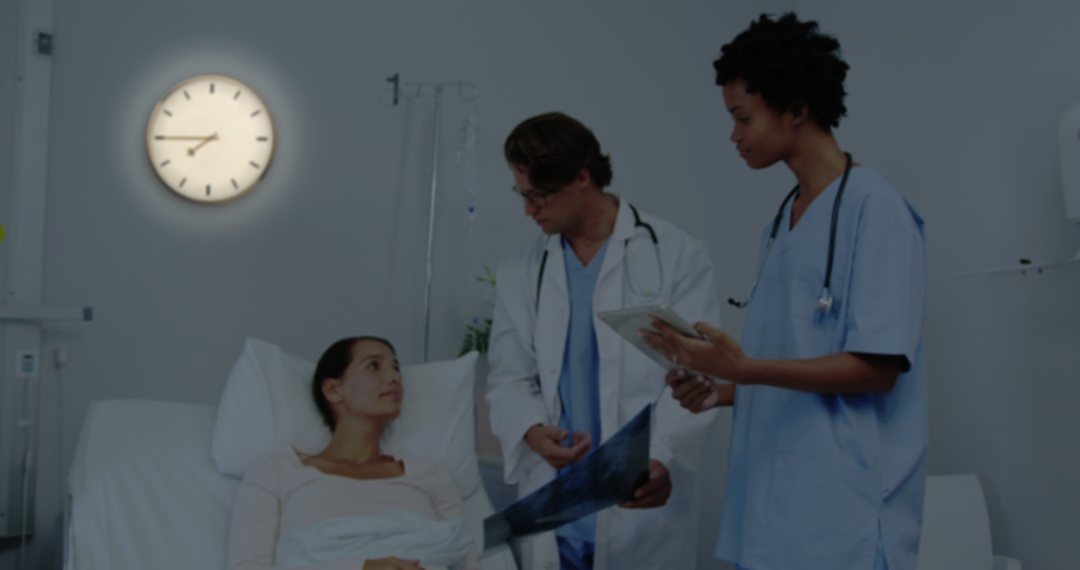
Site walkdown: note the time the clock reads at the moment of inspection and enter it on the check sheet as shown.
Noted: 7:45
